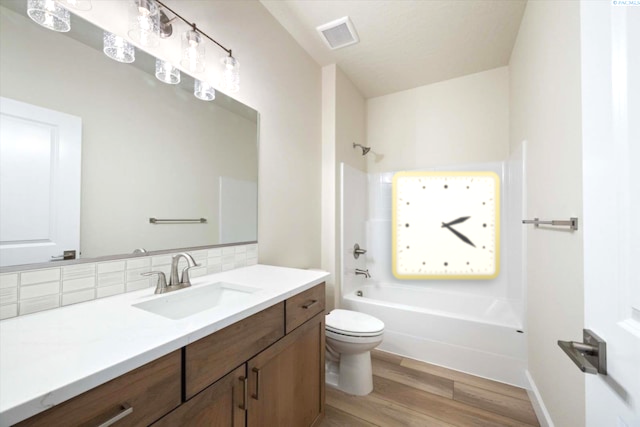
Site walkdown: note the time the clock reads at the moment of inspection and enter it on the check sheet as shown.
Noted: 2:21
